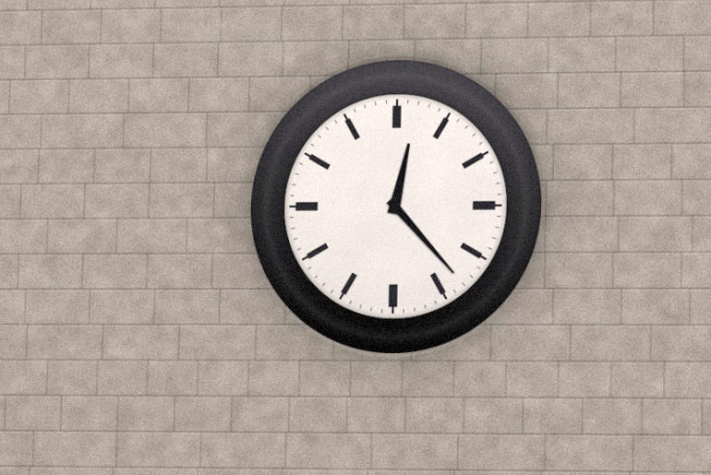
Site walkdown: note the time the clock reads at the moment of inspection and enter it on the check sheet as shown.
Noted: 12:23
